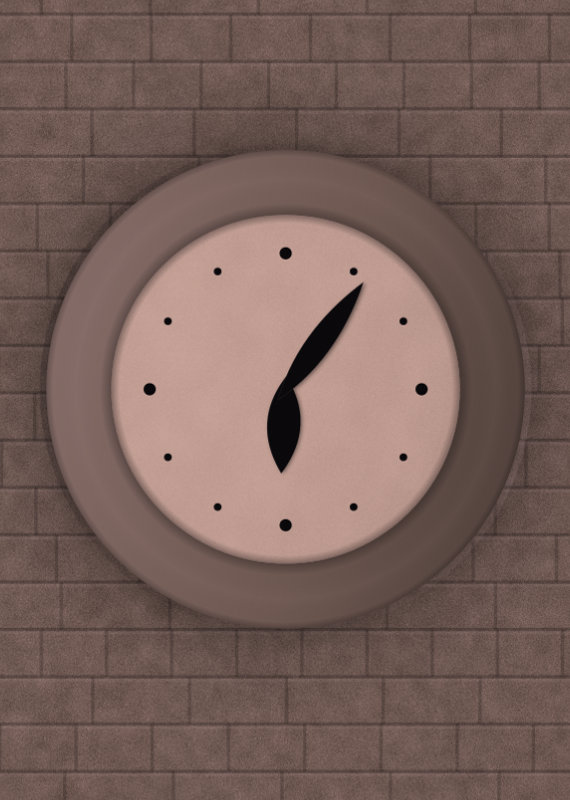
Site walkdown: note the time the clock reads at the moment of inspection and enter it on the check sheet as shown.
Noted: 6:06
